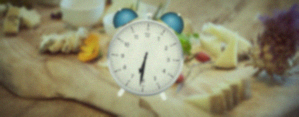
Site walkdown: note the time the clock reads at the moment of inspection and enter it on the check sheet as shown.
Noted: 6:31
